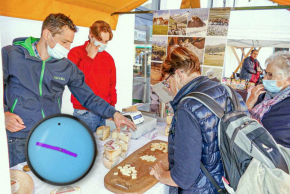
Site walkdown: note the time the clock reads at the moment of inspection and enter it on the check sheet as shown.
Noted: 3:48
